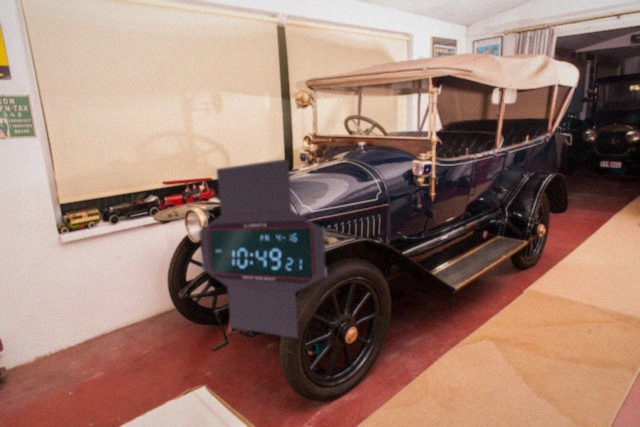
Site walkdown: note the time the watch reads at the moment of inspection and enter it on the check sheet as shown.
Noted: 10:49:21
